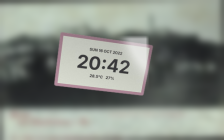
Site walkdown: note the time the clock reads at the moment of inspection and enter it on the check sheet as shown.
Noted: 20:42
